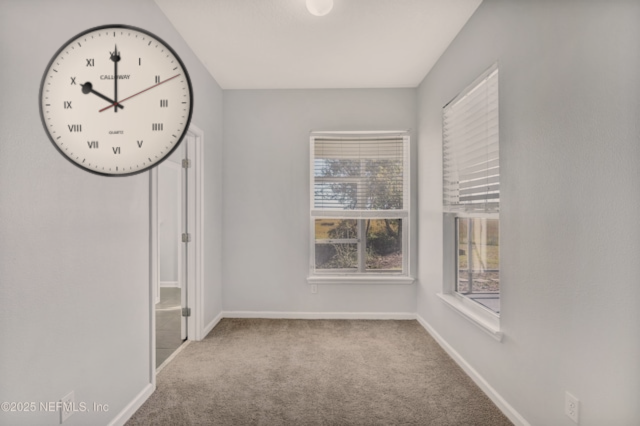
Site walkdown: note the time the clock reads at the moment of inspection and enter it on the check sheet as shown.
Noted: 10:00:11
